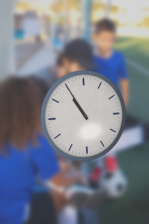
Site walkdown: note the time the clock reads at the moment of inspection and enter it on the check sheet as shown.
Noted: 10:55
